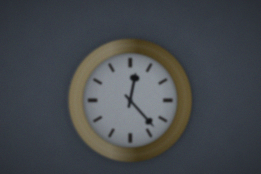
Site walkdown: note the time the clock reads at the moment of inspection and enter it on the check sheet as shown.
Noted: 12:23
